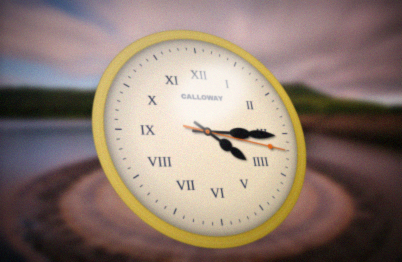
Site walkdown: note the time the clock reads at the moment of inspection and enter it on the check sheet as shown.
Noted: 4:15:17
